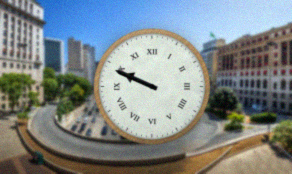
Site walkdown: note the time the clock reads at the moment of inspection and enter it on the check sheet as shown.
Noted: 9:49
